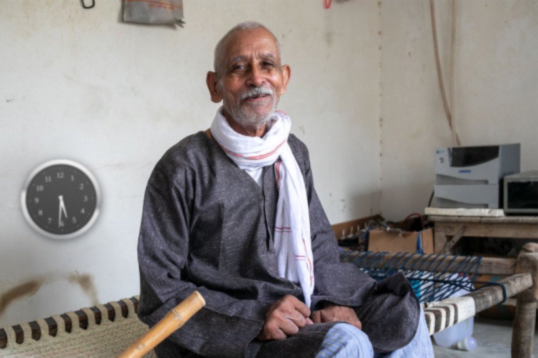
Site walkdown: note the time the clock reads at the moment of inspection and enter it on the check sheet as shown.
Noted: 5:31
